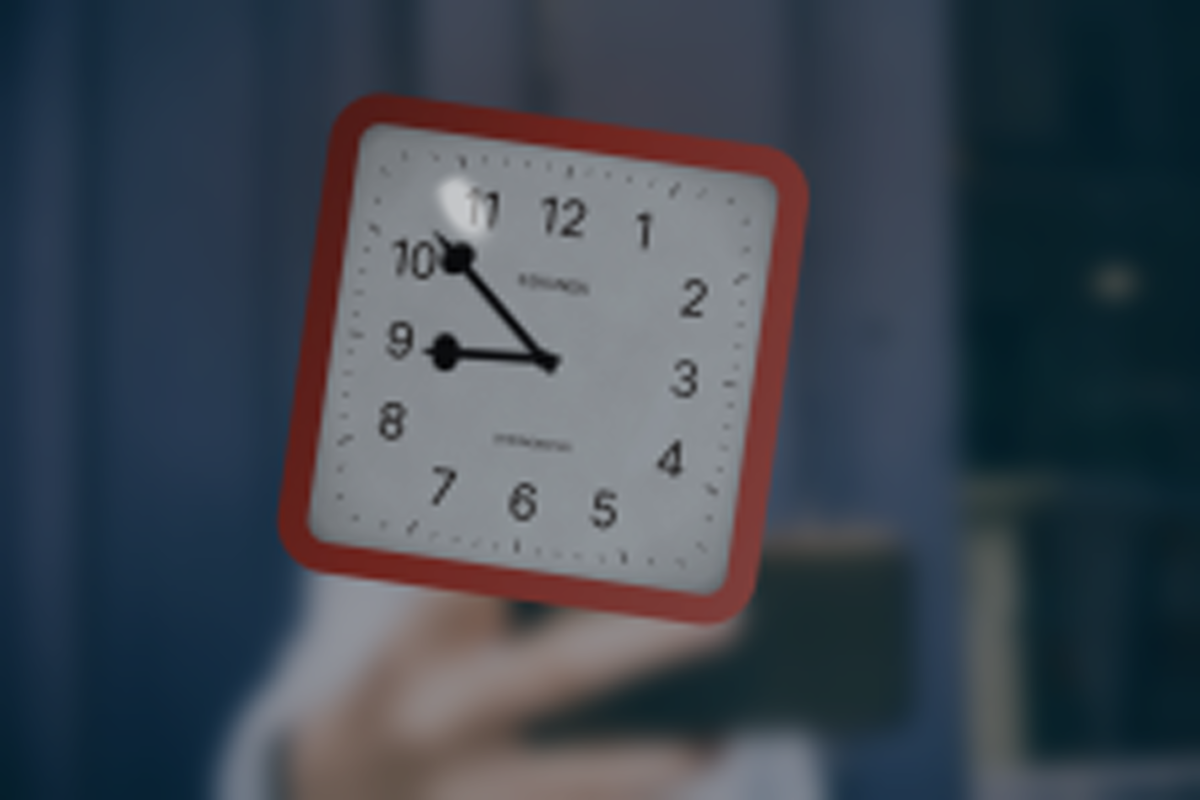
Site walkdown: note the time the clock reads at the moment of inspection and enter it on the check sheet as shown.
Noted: 8:52
